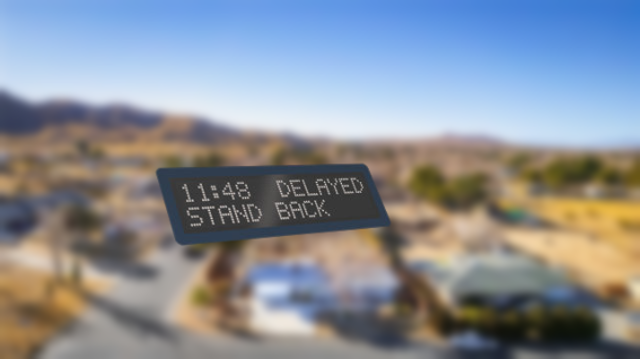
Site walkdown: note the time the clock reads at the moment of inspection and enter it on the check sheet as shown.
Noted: 11:48
